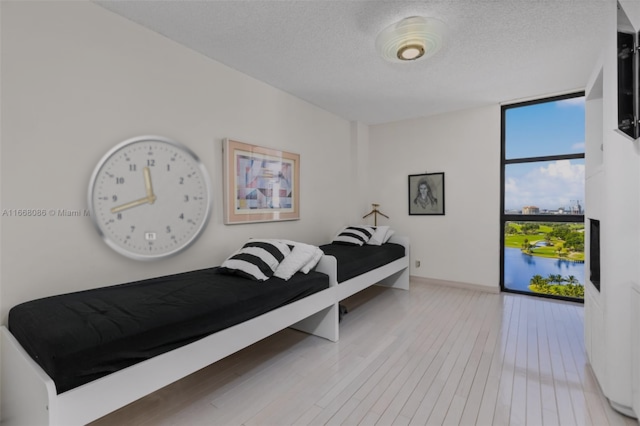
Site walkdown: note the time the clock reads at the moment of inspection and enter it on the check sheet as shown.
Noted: 11:42
